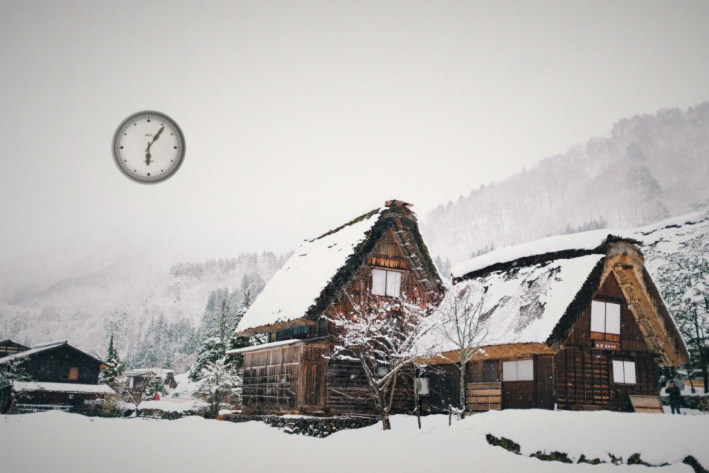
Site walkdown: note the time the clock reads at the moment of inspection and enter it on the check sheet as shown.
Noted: 6:06
